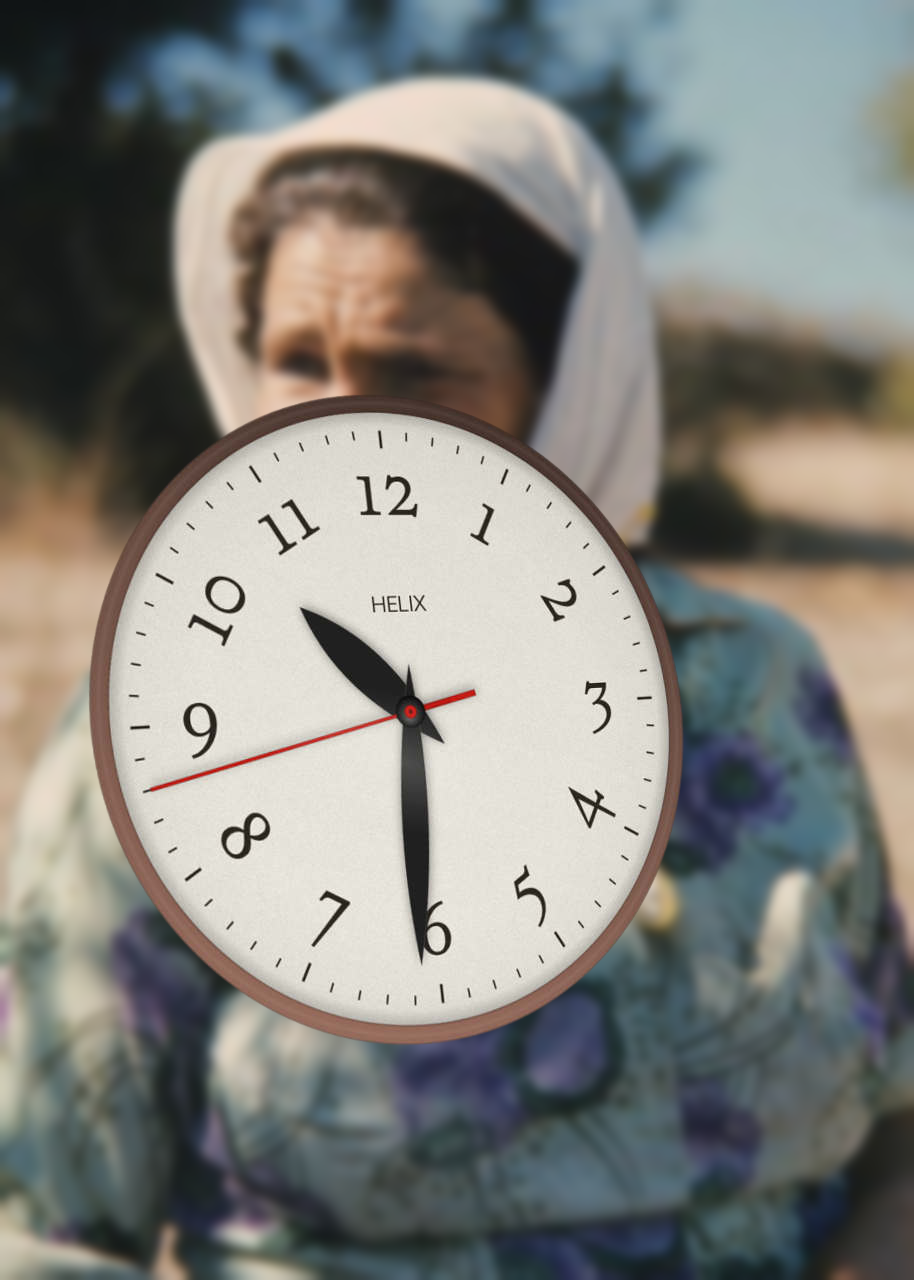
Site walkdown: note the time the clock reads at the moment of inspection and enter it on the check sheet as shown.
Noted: 10:30:43
